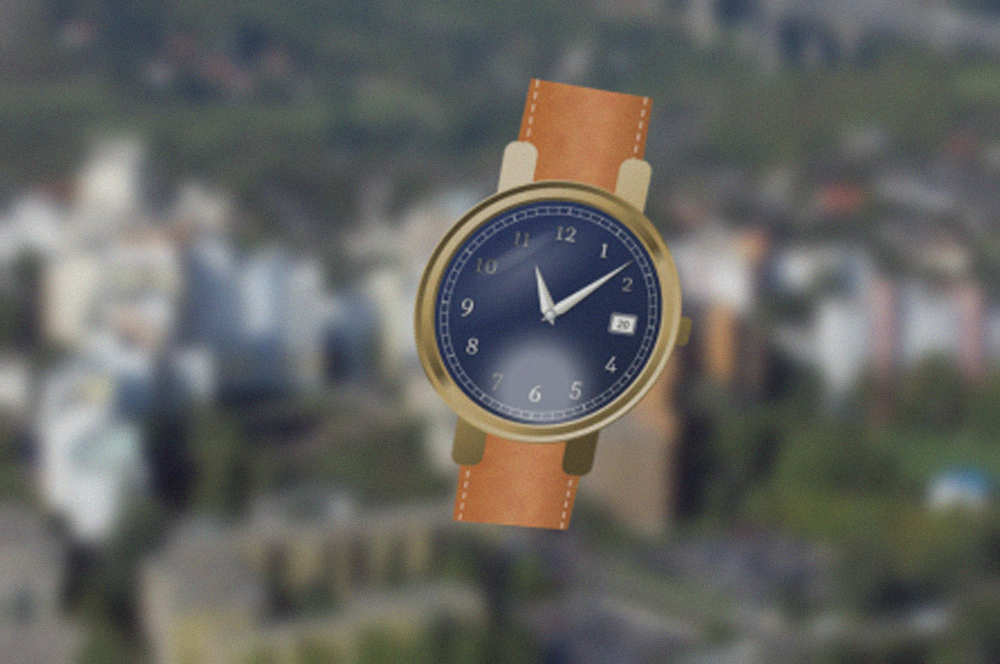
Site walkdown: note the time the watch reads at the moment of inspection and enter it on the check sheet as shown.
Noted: 11:08
